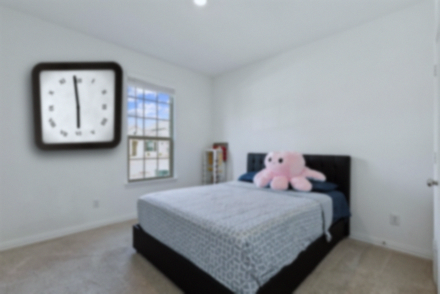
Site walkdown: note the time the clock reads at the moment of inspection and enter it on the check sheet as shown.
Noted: 5:59
